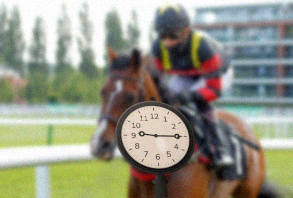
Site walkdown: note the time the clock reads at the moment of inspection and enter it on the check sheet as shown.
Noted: 9:15
